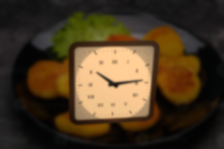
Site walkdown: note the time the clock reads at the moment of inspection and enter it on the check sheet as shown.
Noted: 10:14
